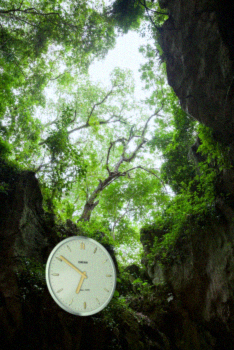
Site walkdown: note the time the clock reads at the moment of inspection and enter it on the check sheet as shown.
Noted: 6:51
